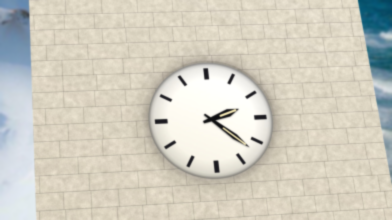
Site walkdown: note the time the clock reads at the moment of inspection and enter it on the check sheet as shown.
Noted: 2:22
